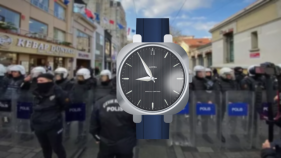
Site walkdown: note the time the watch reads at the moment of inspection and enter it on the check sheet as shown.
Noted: 8:55
